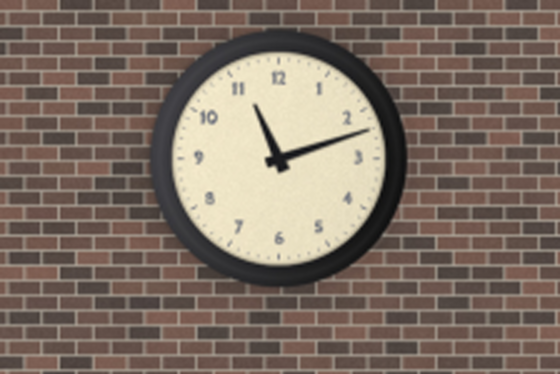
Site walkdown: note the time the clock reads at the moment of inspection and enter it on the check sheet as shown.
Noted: 11:12
